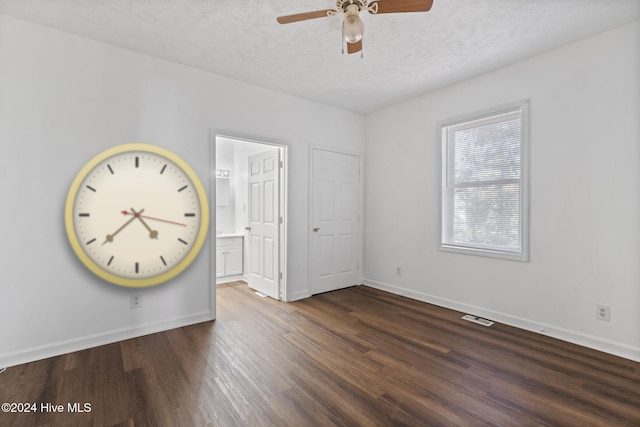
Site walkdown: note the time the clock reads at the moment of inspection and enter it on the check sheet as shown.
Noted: 4:38:17
